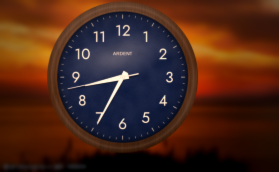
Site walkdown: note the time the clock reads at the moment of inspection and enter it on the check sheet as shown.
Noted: 8:34:43
